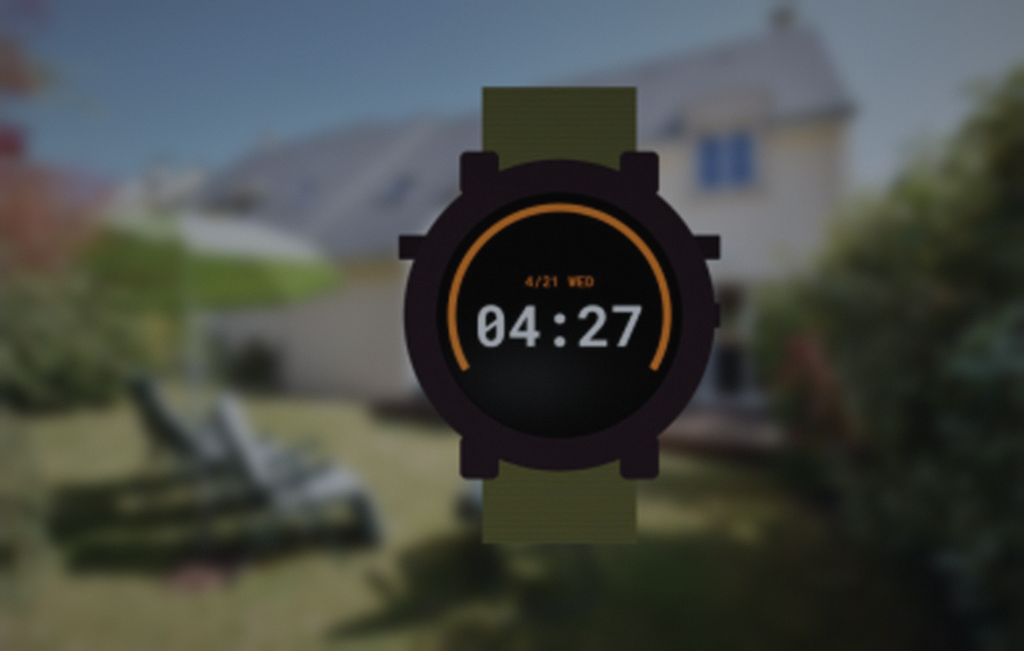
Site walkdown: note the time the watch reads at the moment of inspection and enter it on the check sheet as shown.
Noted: 4:27
